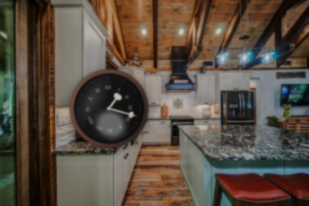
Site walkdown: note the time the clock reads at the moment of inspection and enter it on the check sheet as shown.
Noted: 1:18
